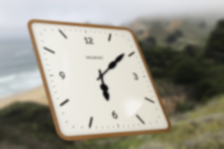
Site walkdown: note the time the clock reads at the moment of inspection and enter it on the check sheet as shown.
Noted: 6:09
